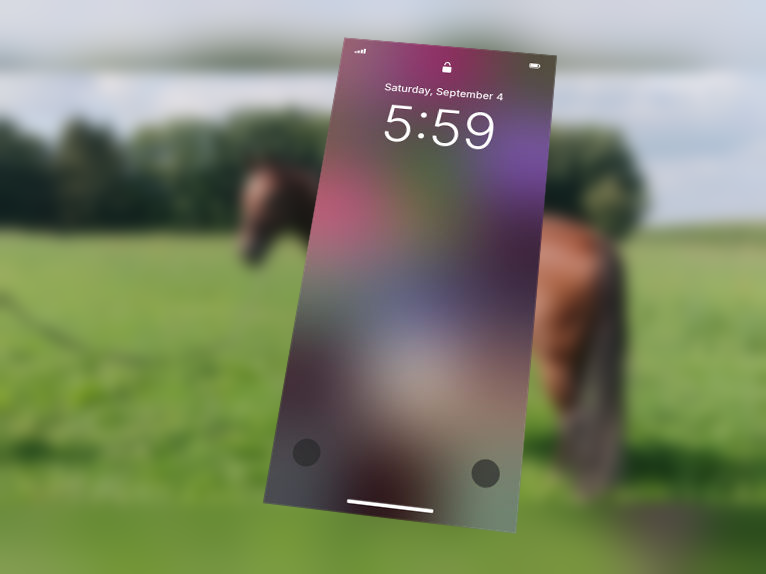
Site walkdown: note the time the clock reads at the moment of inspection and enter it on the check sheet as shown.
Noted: 5:59
